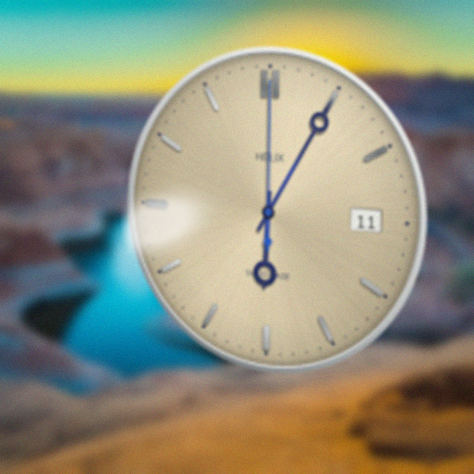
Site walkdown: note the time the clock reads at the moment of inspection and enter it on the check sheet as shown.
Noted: 6:05:00
